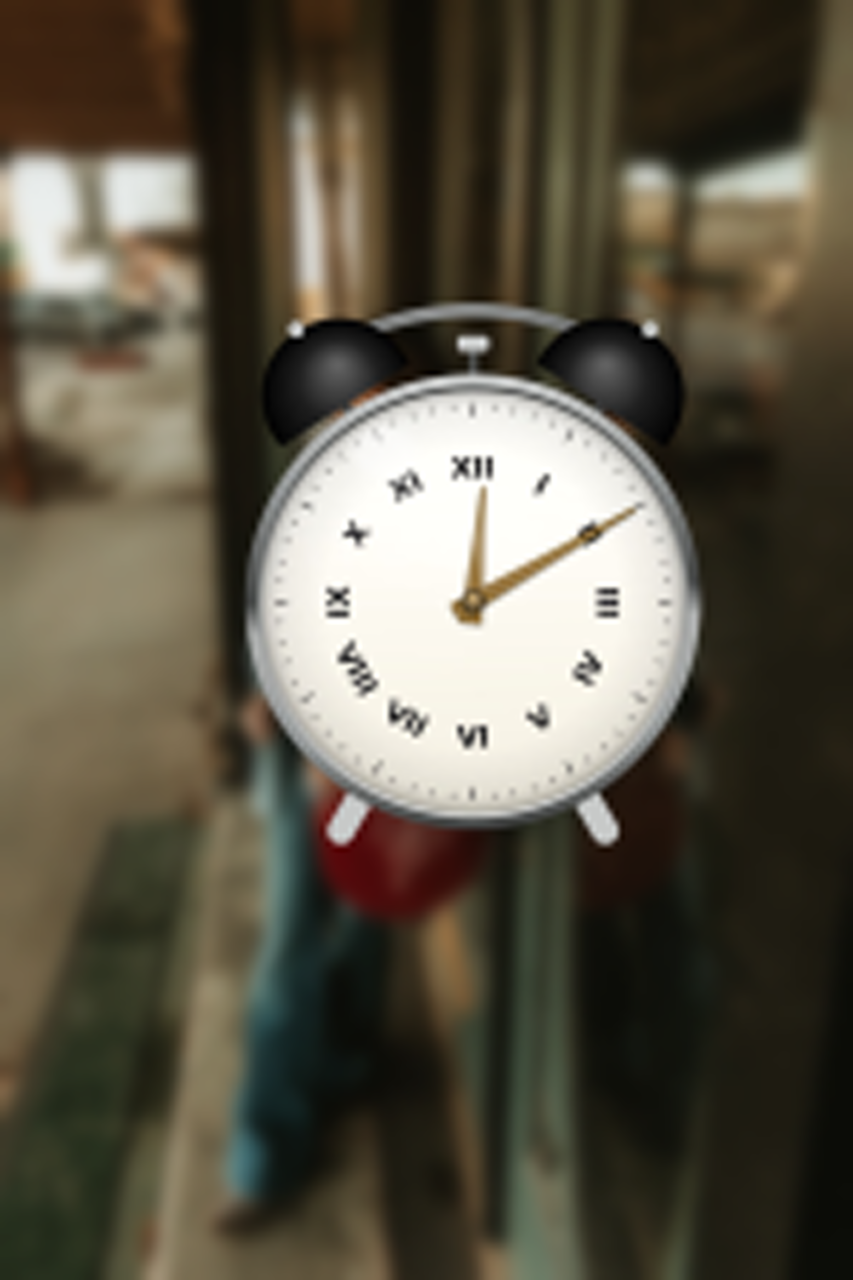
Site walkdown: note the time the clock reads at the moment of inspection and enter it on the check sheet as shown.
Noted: 12:10
